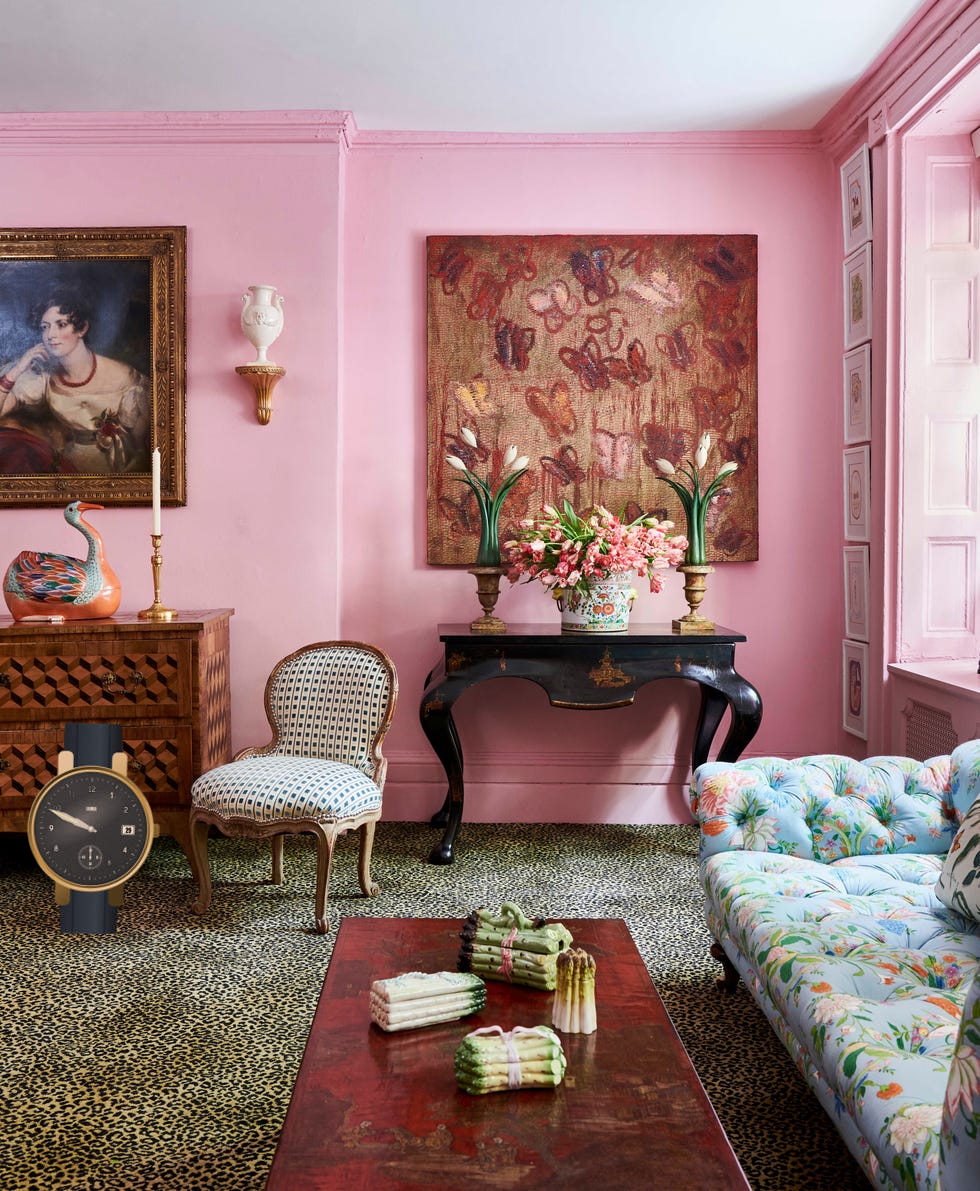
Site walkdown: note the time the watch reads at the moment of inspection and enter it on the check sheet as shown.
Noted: 9:49
